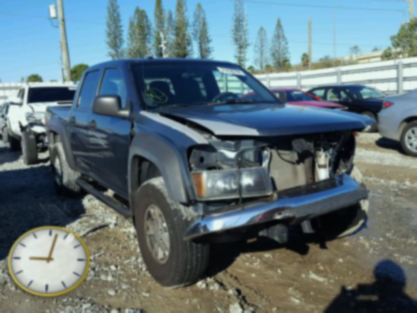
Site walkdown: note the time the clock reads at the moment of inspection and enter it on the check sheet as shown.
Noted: 9:02
